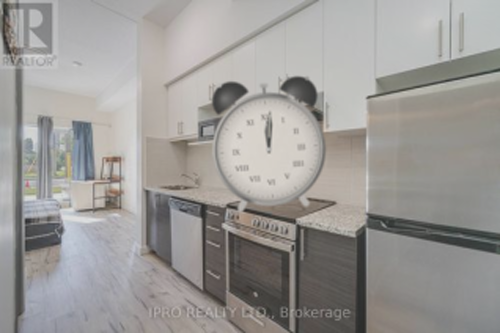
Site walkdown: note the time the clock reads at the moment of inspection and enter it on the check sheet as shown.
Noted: 12:01
